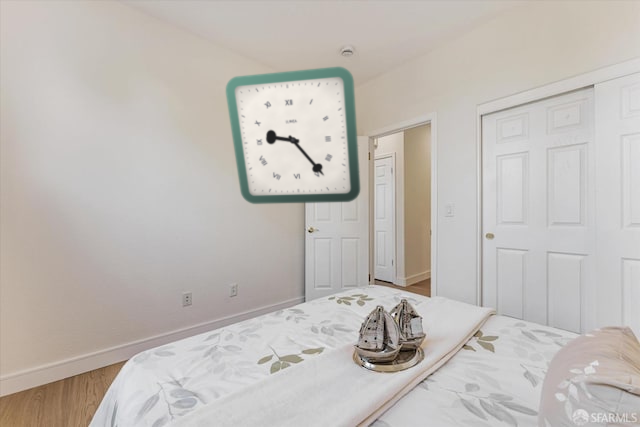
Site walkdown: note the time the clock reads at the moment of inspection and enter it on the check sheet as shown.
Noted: 9:24
